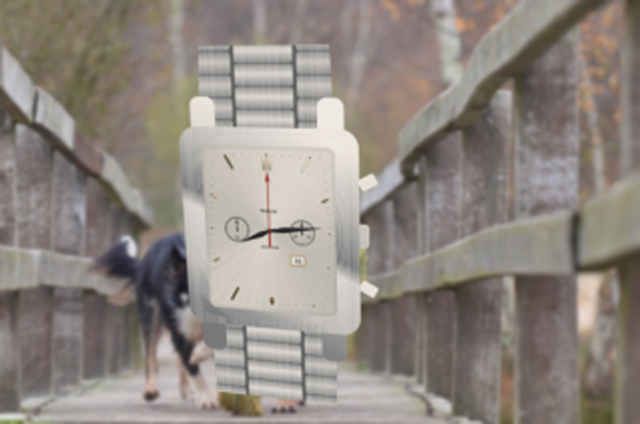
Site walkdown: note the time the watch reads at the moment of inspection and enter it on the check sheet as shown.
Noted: 8:14
